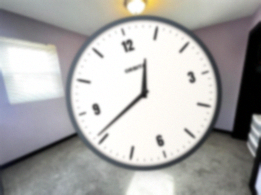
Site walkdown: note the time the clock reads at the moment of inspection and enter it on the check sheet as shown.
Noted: 12:41
